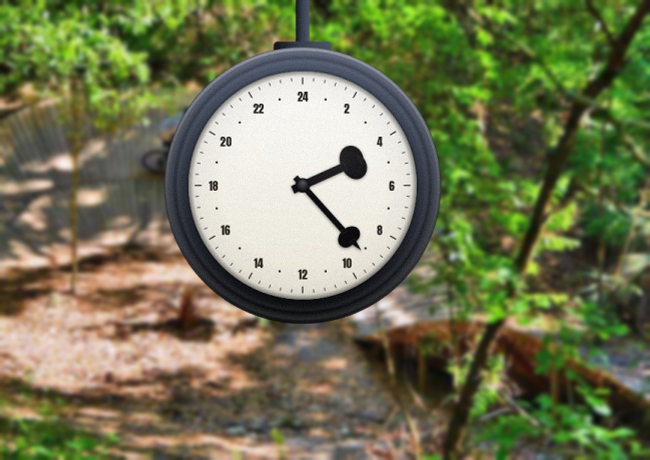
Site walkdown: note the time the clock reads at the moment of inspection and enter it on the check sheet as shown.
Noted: 4:23
